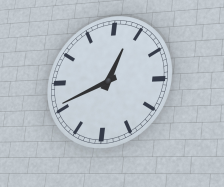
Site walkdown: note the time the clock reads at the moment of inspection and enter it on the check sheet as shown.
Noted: 12:41
